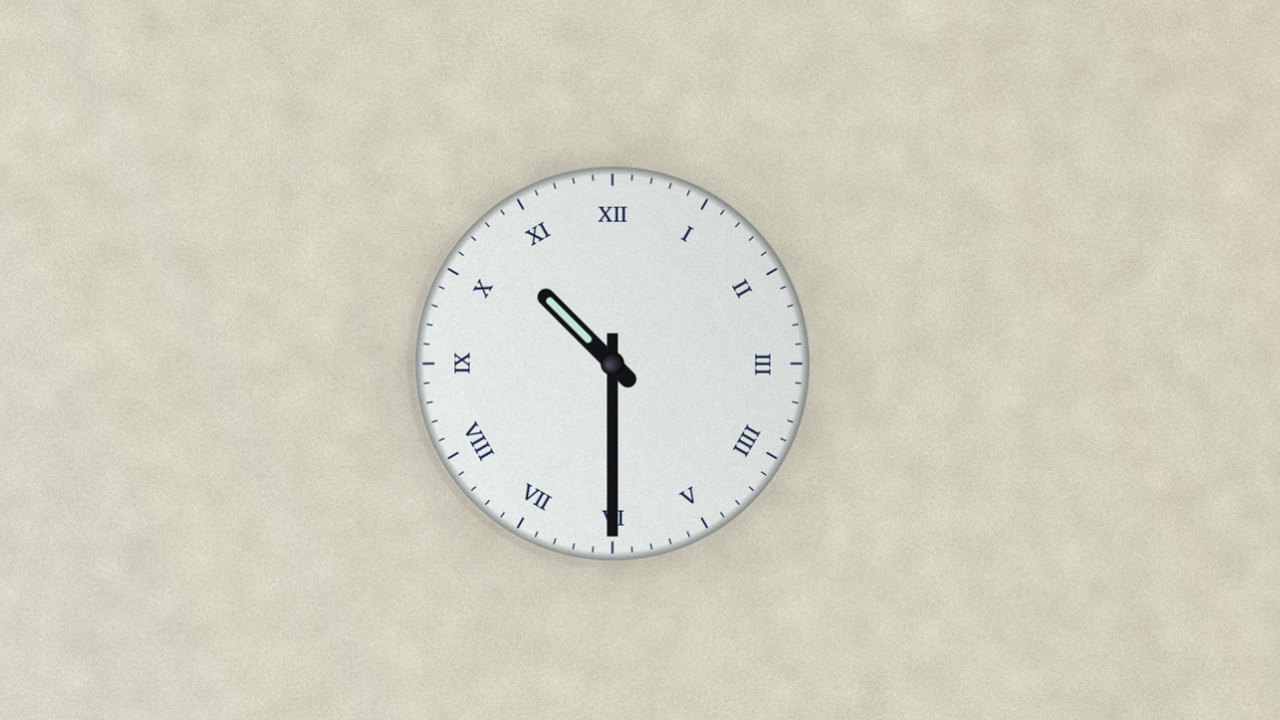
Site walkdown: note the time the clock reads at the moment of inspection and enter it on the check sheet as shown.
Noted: 10:30
